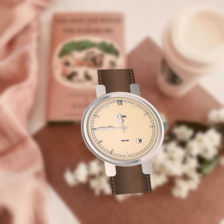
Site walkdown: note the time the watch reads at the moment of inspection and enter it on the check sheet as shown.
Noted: 11:45
